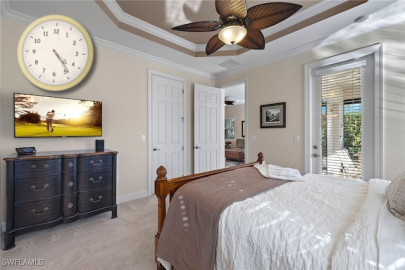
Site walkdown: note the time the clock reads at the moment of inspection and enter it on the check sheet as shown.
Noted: 4:24
